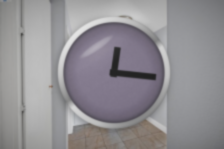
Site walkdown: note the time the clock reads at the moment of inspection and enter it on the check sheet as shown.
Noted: 12:16
